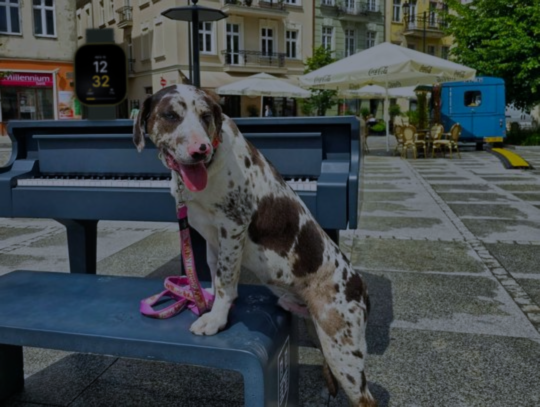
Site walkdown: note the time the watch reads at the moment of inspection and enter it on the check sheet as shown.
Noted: 12:32
